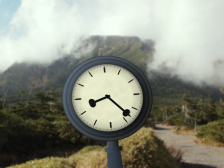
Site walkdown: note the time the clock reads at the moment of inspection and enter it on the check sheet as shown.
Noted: 8:23
